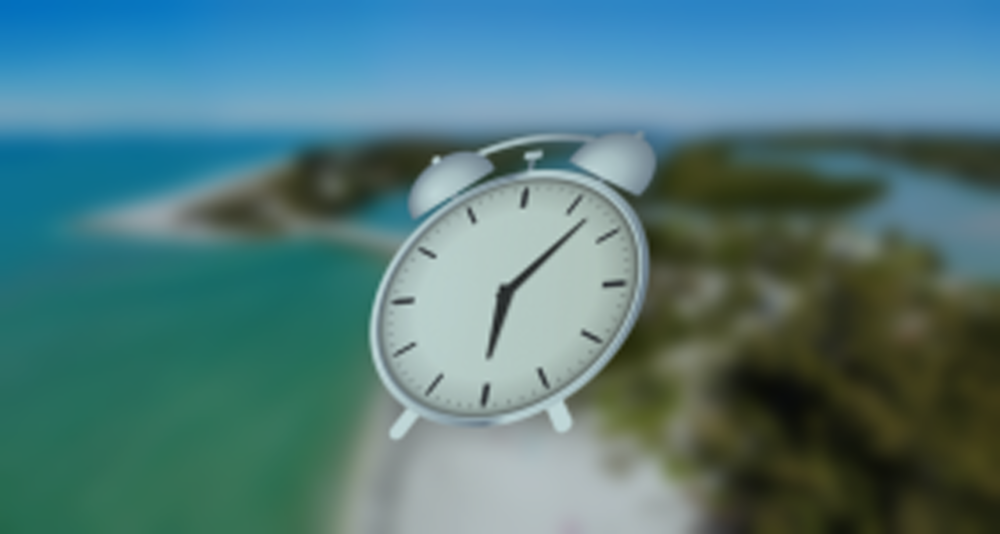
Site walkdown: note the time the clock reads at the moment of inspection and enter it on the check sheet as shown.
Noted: 6:07
